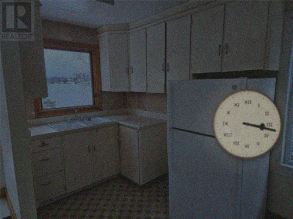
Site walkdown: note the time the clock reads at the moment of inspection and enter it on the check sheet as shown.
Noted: 3:17
